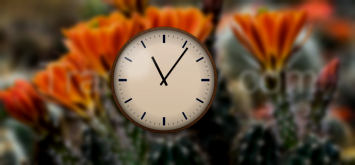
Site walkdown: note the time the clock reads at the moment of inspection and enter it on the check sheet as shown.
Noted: 11:06
